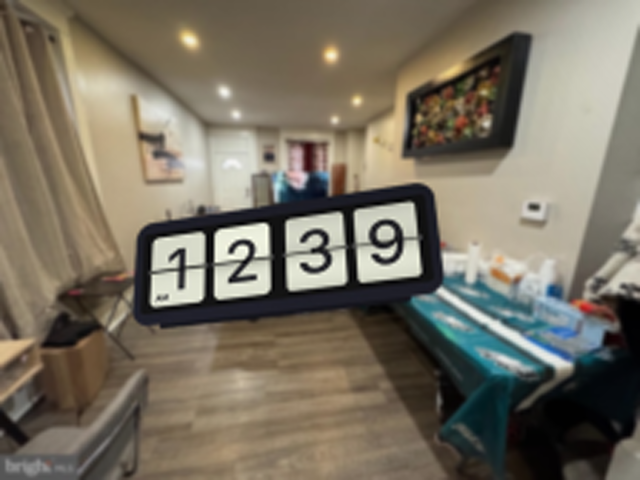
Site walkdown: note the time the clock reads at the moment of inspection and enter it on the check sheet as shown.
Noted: 12:39
